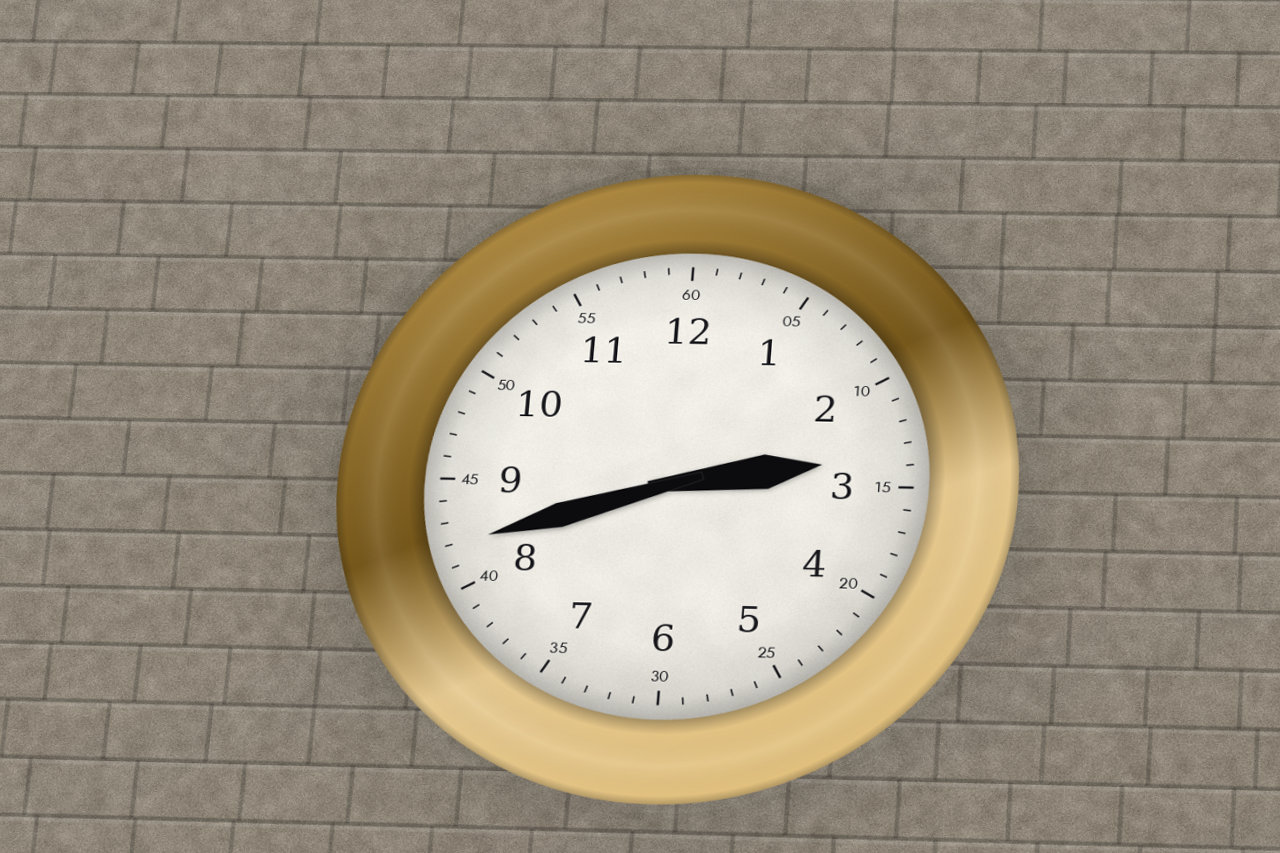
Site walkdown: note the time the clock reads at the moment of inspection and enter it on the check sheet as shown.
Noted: 2:42
